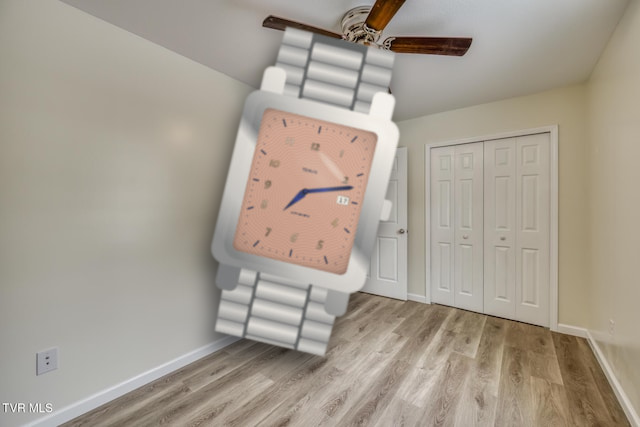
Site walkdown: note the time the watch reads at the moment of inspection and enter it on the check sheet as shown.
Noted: 7:12
